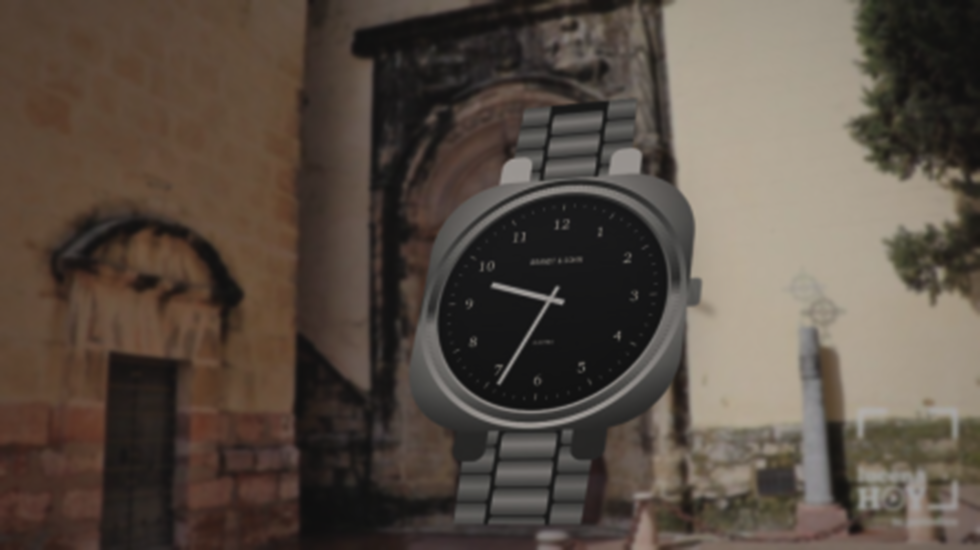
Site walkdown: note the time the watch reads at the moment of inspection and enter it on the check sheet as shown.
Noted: 9:34
